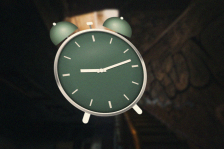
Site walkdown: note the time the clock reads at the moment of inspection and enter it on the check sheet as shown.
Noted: 9:13
